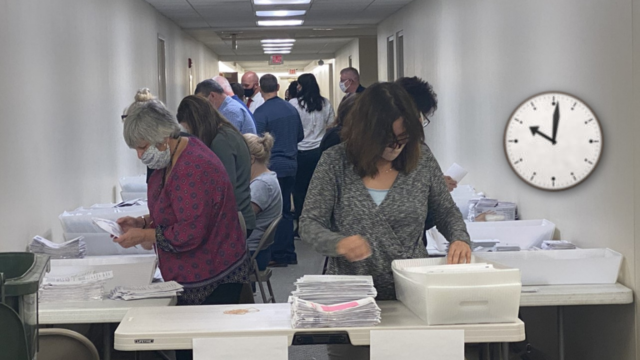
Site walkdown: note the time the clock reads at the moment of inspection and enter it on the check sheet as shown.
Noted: 10:01
